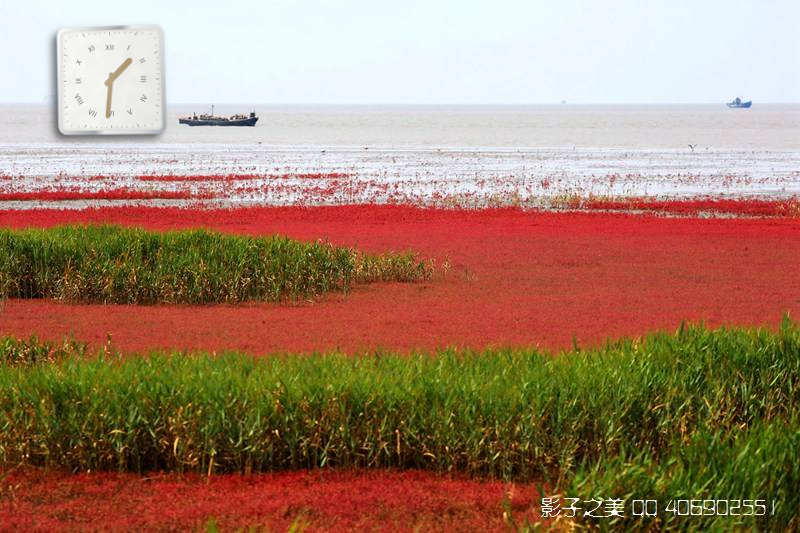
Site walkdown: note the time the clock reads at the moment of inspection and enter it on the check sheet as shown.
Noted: 1:31
